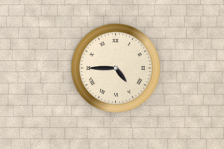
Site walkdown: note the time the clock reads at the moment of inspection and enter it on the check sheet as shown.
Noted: 4:45
